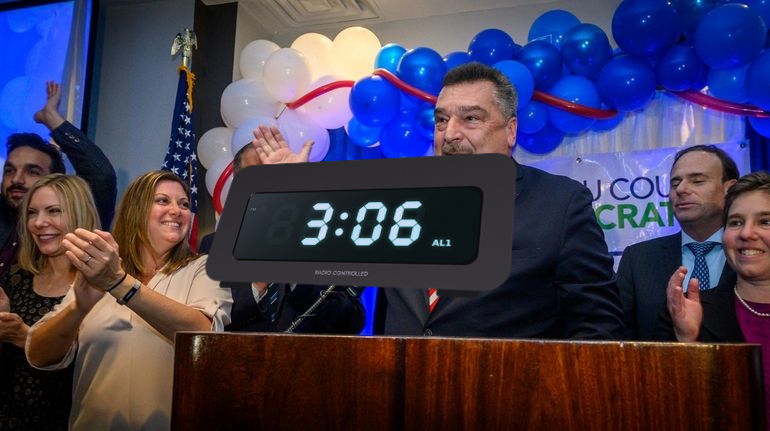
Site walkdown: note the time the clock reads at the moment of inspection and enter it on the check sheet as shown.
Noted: 3:06
